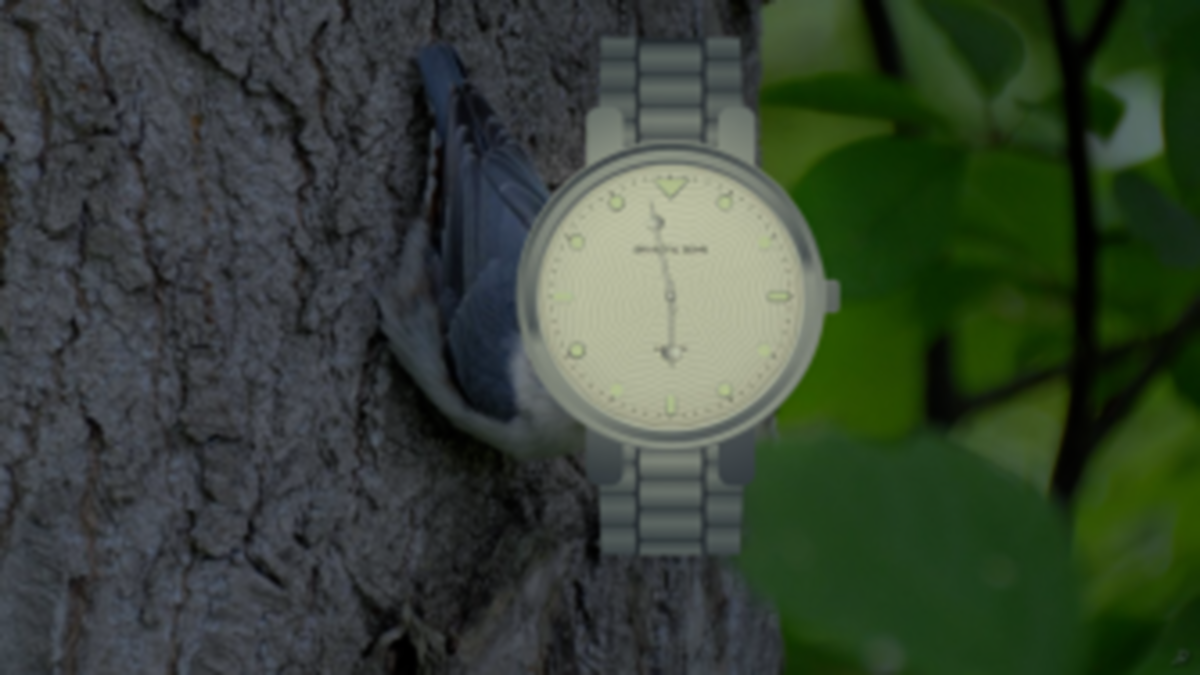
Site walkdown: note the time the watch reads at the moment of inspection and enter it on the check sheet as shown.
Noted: 5:58
